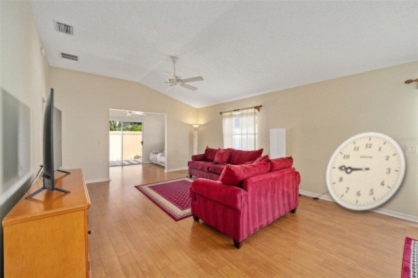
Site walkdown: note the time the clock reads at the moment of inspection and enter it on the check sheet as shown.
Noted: 8:45
